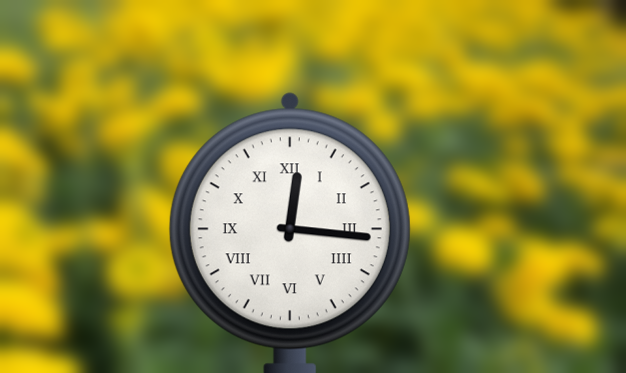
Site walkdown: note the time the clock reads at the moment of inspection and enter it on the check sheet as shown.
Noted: 12:16
